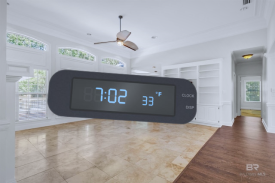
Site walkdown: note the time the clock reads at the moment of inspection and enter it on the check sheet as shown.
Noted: 7:02
